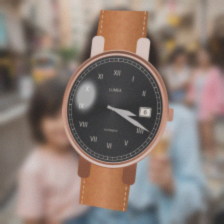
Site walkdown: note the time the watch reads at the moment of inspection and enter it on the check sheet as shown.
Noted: 3:19
